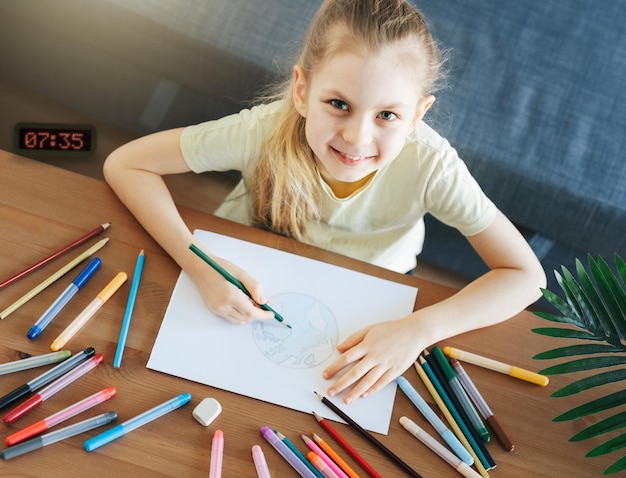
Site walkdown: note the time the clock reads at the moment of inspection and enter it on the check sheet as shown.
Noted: 7:35
